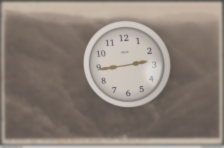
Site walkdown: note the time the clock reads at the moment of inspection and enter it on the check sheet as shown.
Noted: 2:44
